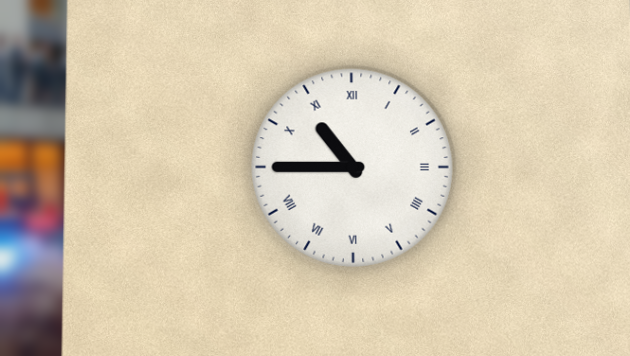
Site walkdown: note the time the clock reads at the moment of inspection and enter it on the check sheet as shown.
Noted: 10:45
